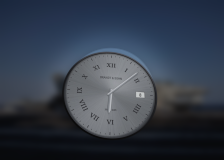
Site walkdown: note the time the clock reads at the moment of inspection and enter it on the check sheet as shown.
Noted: 6:08
